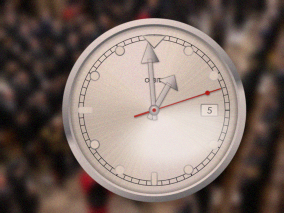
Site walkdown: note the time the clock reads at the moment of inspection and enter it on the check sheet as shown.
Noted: 12:59:12
